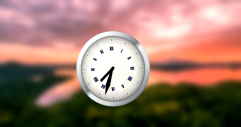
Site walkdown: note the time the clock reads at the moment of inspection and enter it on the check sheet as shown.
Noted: 7:33
